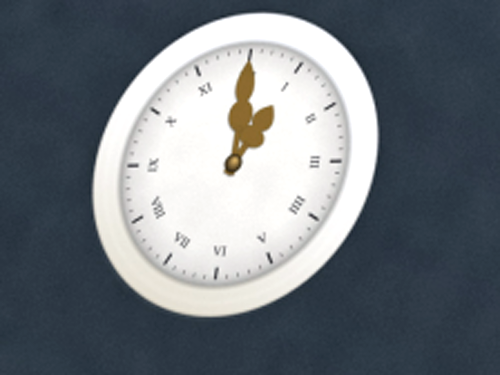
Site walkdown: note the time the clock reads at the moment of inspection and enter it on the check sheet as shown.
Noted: 1:00
